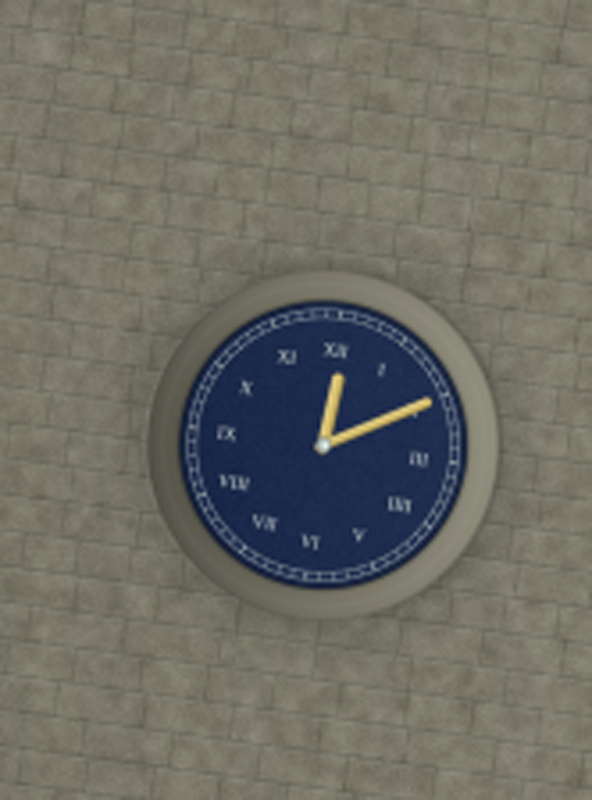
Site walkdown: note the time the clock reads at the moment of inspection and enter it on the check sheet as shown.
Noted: 12:10
